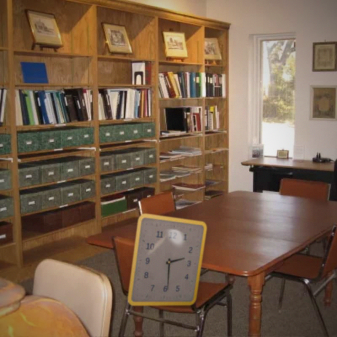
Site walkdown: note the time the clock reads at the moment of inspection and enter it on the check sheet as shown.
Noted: 2:29
